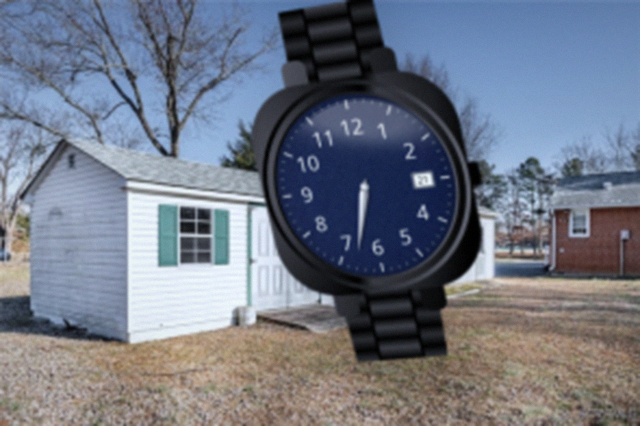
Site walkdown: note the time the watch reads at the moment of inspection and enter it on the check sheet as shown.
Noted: 6:33
